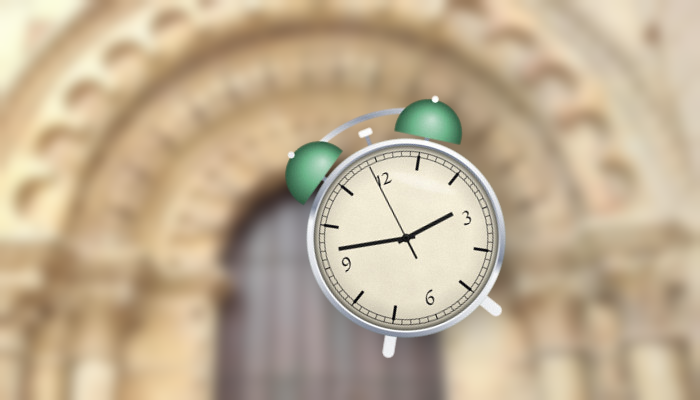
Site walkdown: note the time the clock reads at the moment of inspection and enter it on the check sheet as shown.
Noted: 2:46:59
